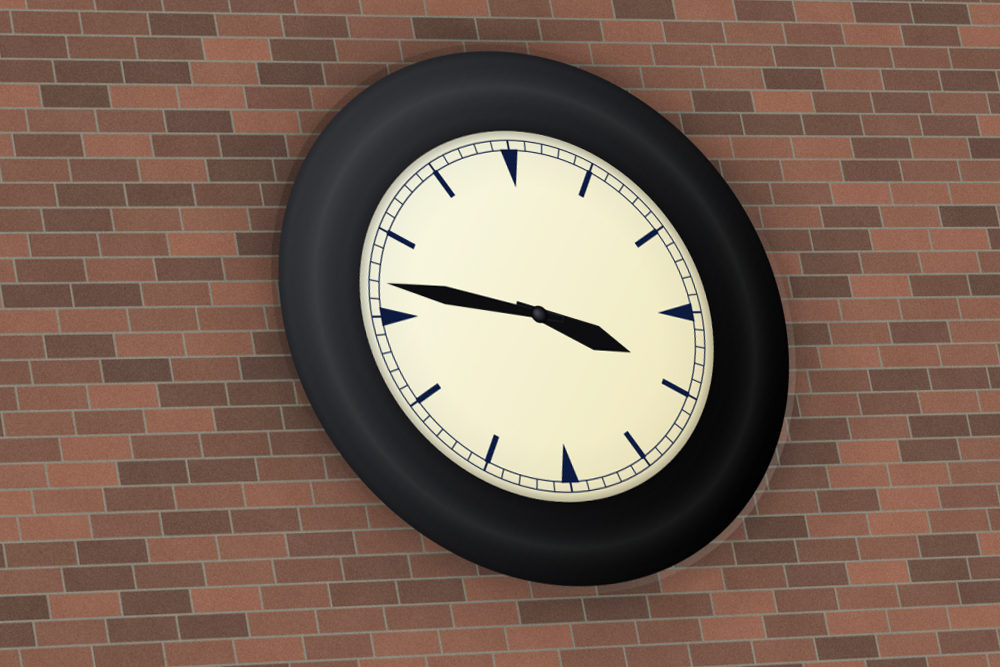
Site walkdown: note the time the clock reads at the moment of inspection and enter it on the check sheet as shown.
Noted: 3:47
